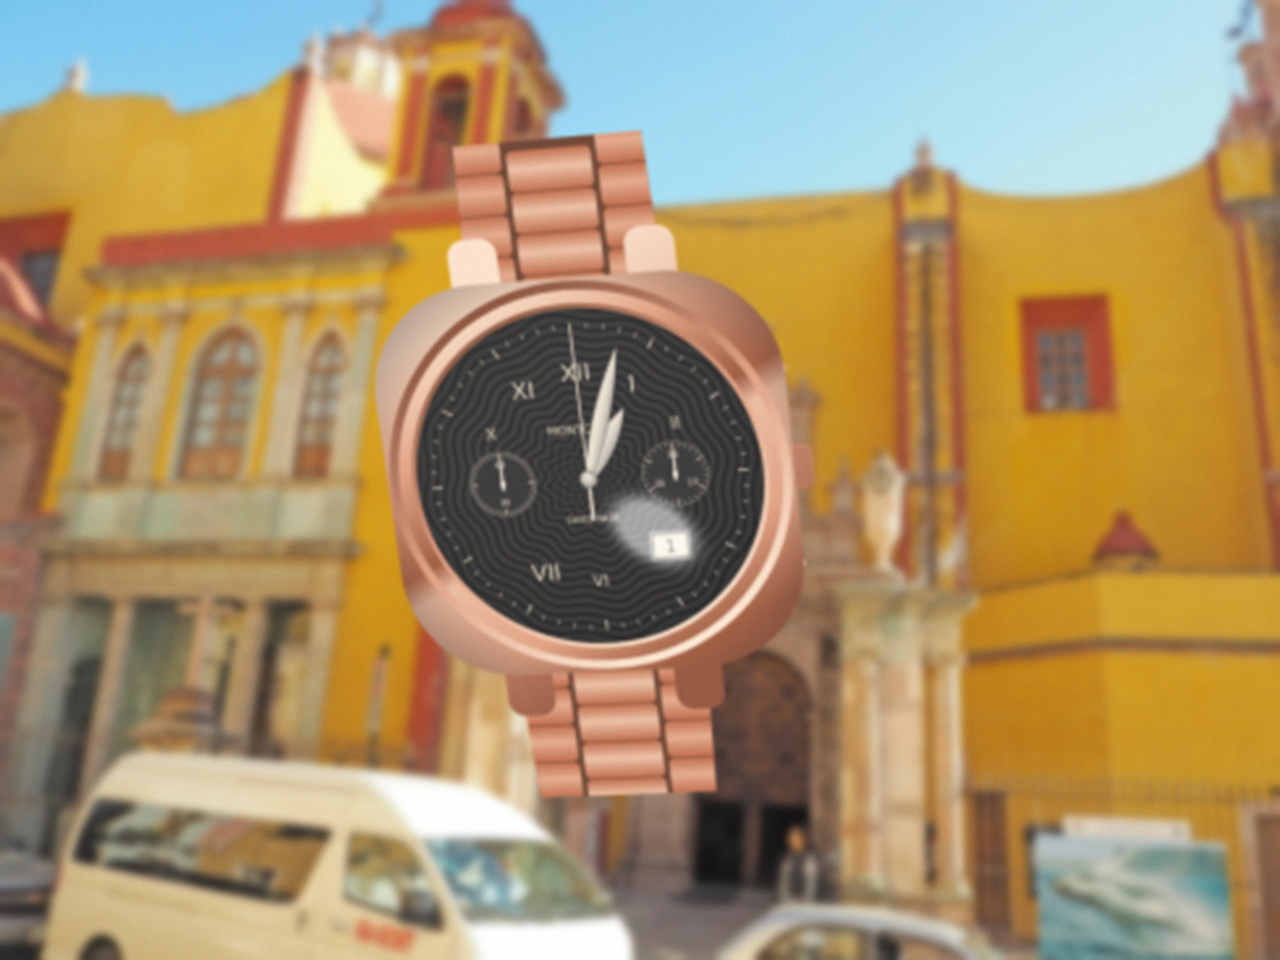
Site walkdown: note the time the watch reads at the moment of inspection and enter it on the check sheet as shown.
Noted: 1:03
